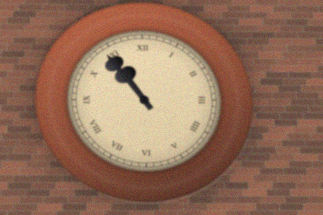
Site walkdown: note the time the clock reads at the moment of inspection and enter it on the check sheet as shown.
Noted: 10:54
